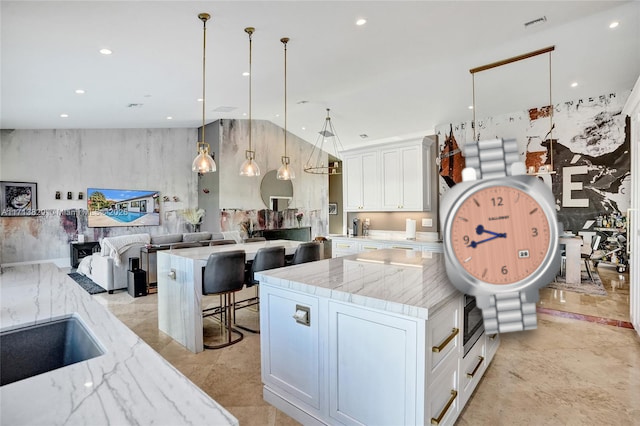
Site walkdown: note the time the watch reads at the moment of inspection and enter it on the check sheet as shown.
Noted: 9:43
